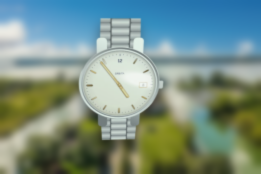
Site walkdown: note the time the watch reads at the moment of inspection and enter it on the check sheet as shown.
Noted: 4:54
